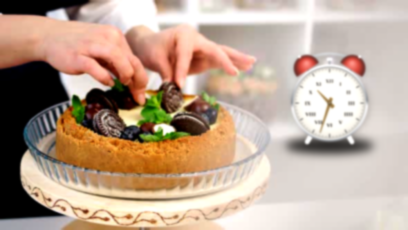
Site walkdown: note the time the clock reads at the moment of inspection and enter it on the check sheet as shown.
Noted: 10:33
